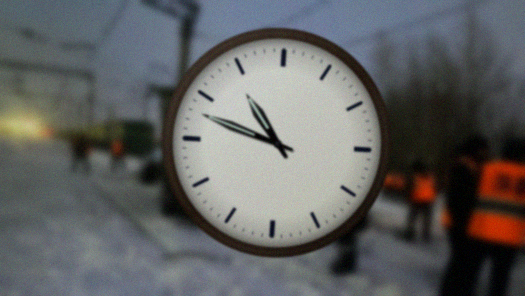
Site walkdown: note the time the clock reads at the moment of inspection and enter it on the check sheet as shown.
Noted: 10:48
